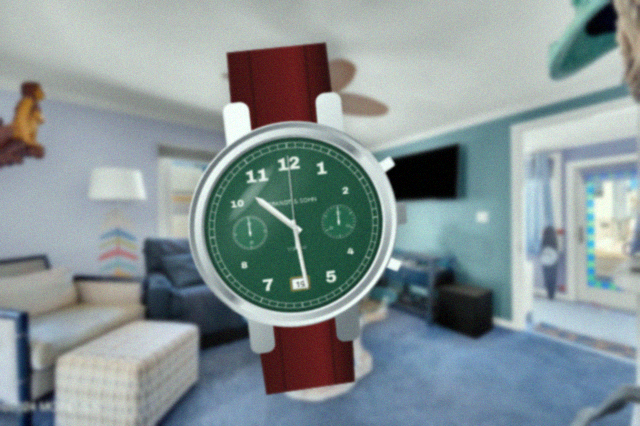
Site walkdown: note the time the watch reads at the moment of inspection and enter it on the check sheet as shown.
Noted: 10:29
